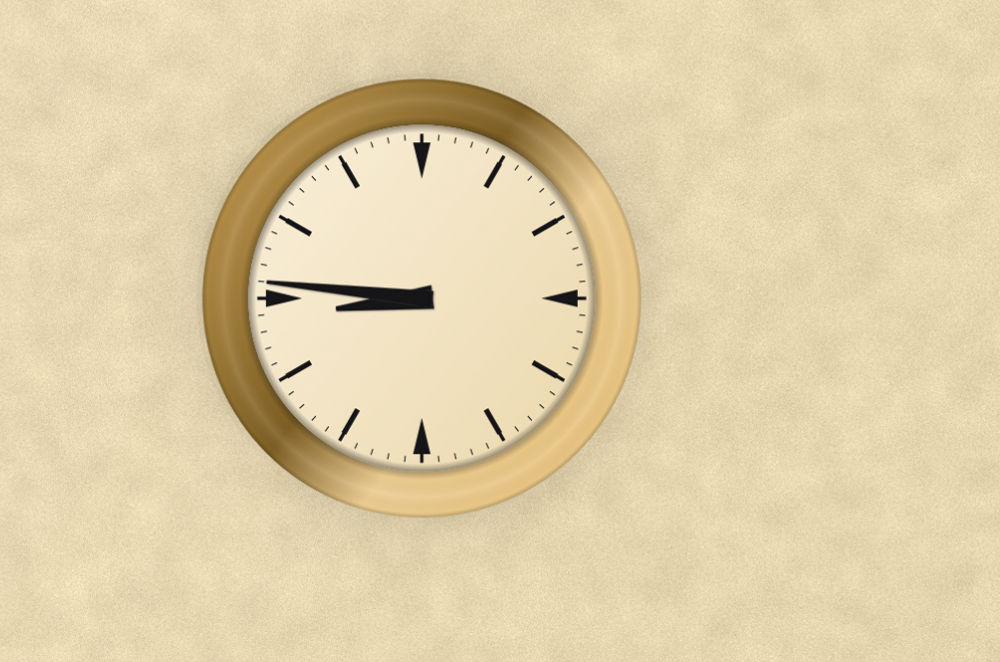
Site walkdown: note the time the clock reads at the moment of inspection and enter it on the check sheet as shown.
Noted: 8:46
